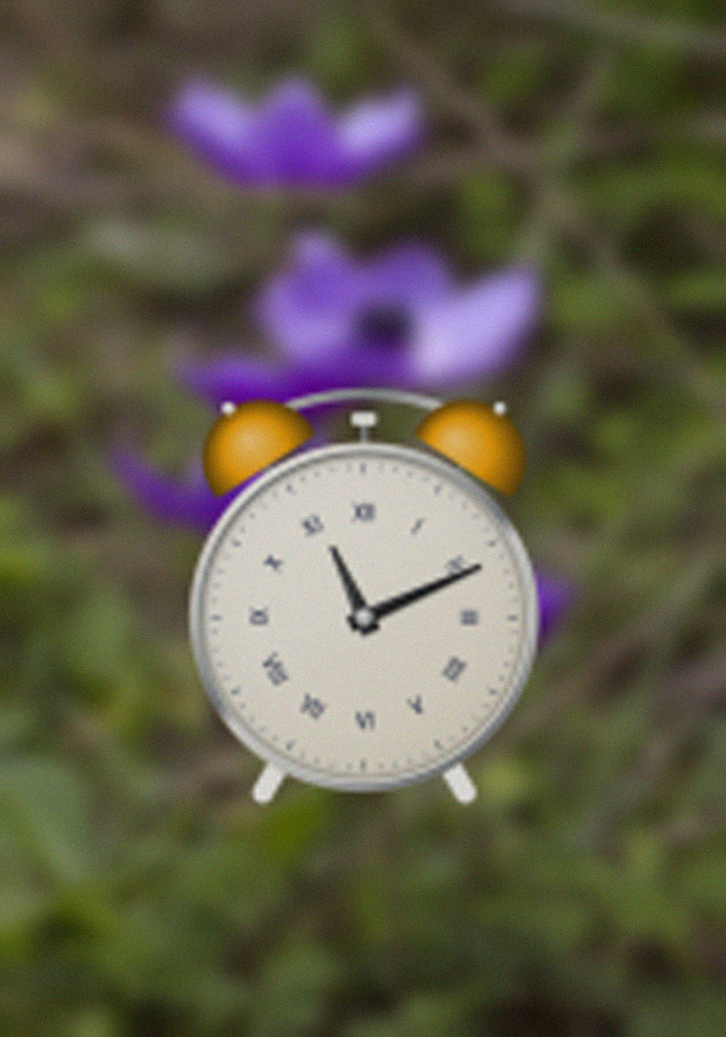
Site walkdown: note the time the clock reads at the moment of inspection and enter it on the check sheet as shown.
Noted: 11:11
